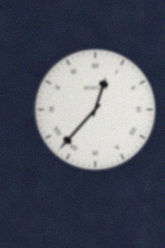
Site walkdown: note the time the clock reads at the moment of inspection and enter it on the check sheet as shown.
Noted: 12:37
